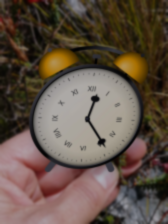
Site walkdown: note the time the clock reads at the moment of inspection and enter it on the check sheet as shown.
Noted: 12:24
